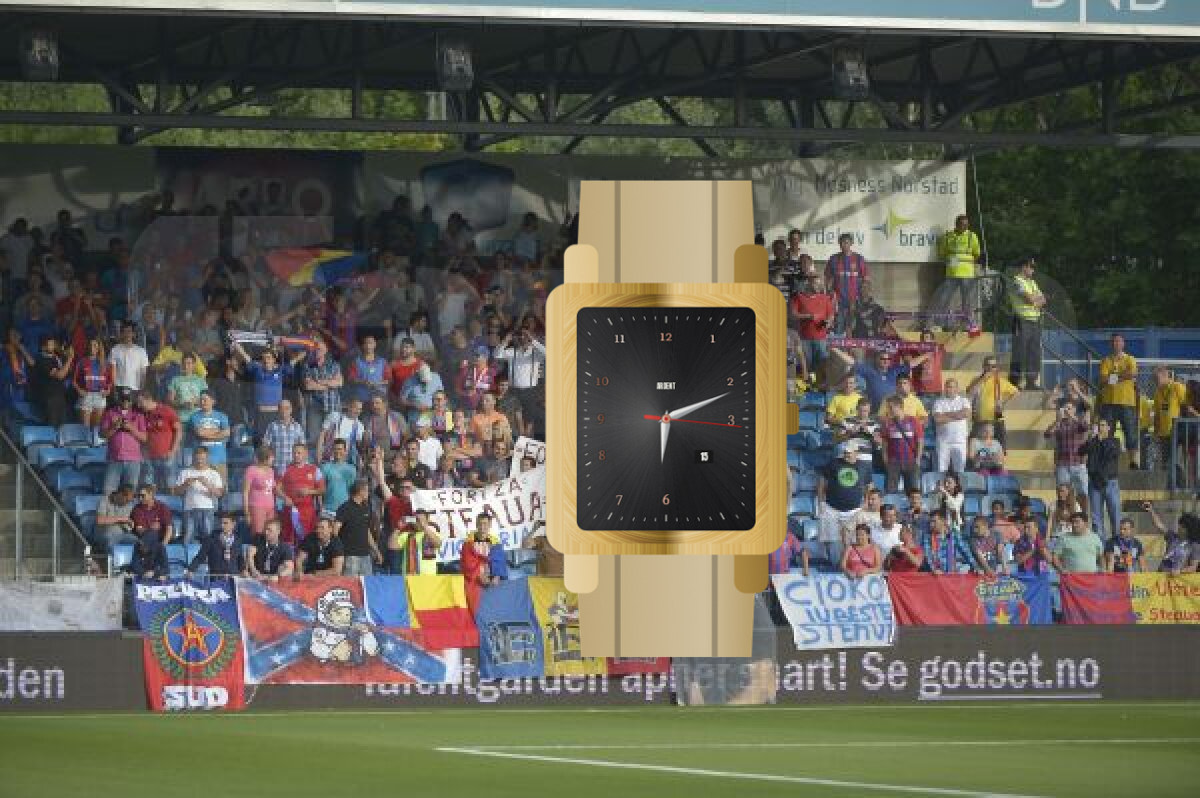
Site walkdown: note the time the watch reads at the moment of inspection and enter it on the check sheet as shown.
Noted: 6:11:16
